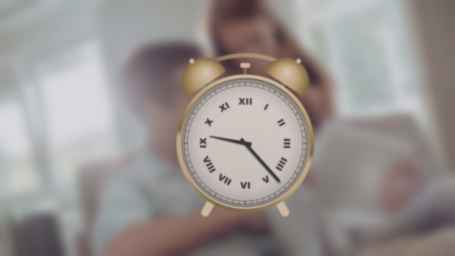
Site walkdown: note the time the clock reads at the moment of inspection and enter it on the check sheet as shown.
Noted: 9:23
